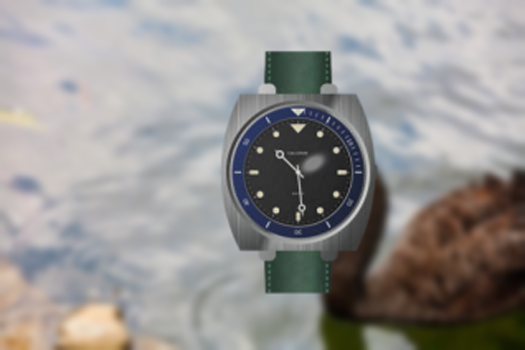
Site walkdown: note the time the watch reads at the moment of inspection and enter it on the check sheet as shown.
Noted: 10:29
